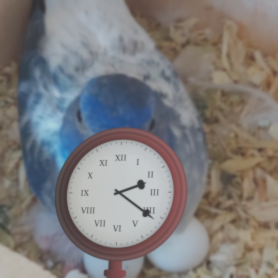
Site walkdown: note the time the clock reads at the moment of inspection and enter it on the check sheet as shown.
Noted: 2:21
